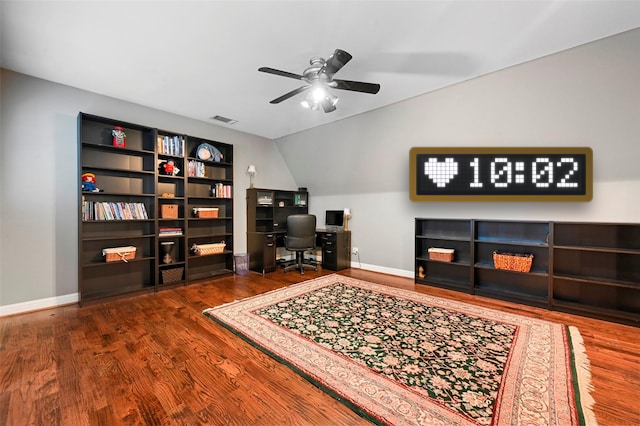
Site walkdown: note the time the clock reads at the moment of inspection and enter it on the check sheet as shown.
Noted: 10:02
